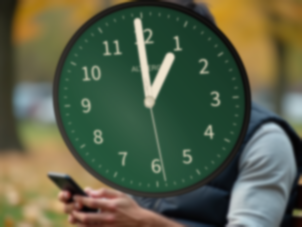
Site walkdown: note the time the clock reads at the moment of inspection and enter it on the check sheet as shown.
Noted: 12:59:29
